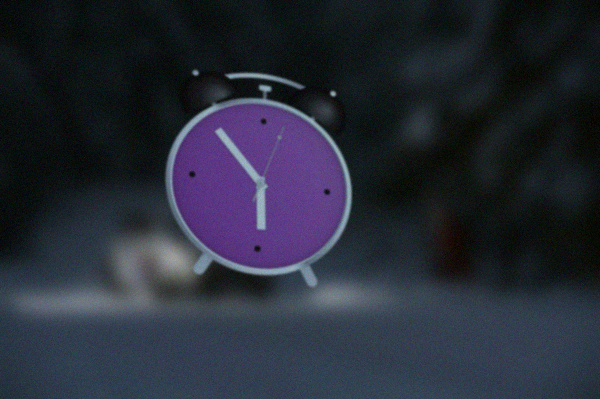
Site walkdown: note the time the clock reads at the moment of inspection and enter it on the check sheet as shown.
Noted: 5:53:03
